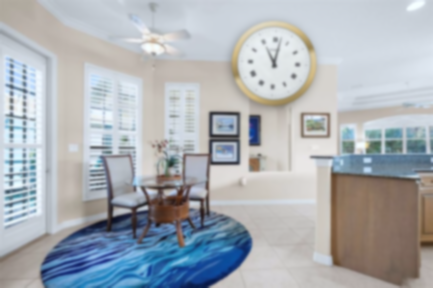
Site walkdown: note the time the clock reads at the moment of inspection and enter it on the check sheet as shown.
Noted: 11:02
